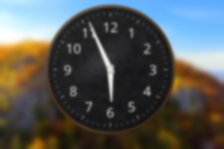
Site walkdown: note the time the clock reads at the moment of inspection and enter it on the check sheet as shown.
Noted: 5:56
